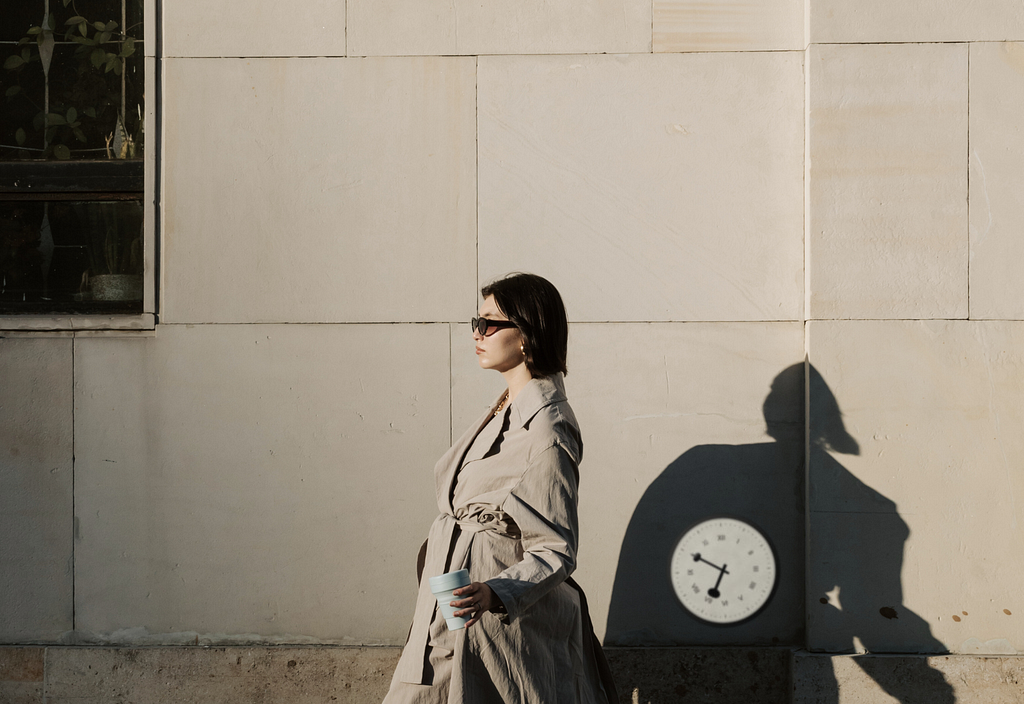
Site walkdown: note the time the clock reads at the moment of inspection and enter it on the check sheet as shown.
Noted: 6:50
